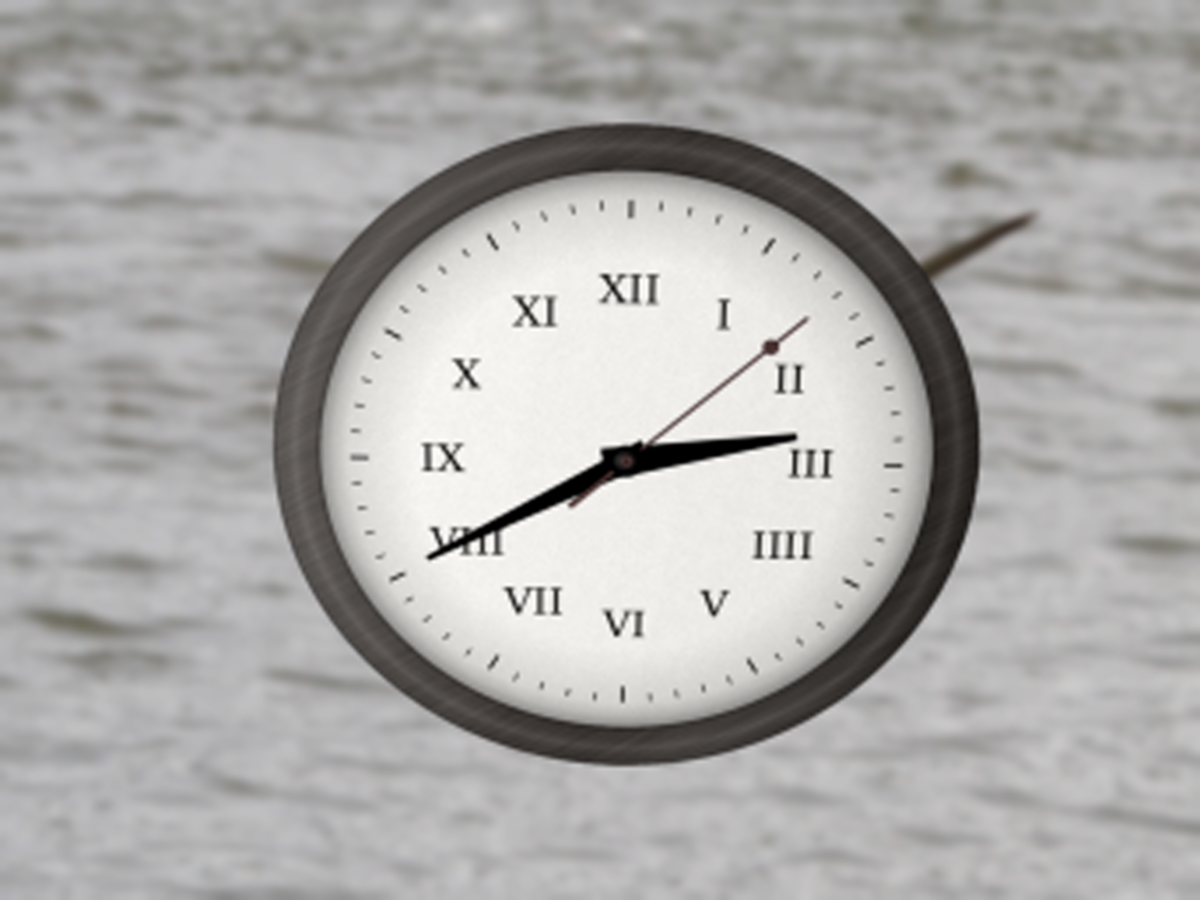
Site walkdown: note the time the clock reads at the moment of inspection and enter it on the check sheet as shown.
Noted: 2:40:08
